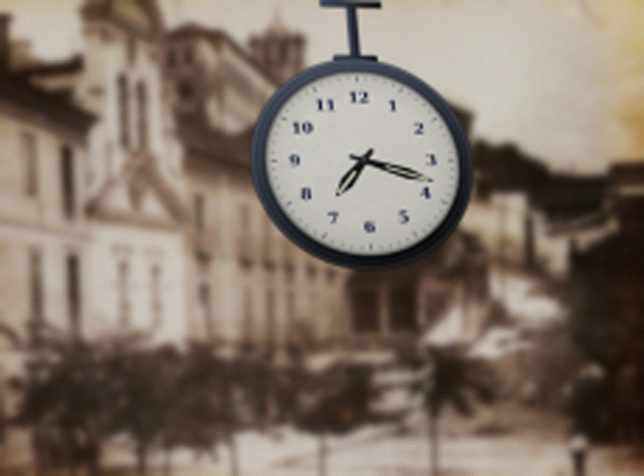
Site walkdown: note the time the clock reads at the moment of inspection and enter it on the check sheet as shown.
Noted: 7:18
